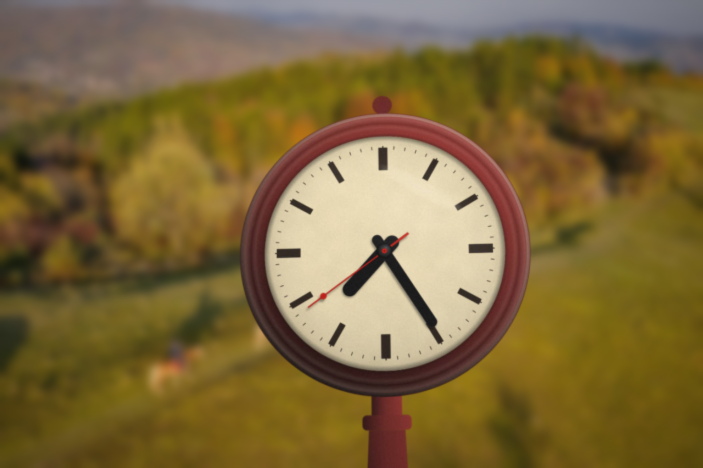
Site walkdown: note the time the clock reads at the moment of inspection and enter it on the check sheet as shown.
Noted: 7:24:39
